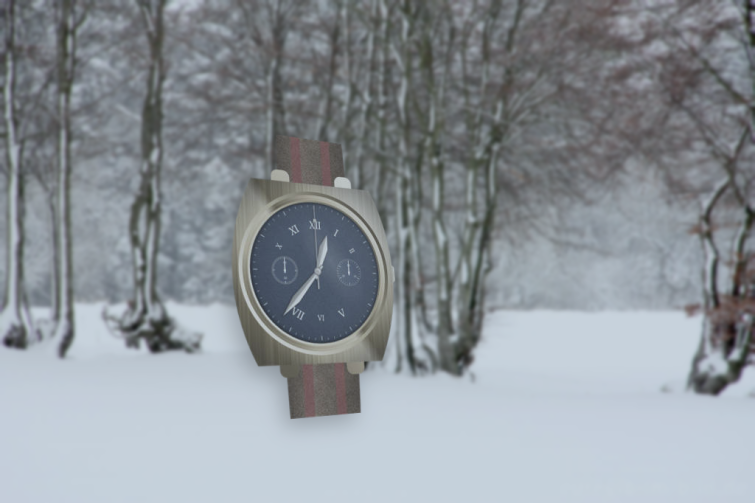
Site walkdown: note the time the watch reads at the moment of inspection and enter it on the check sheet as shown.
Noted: 12:37
